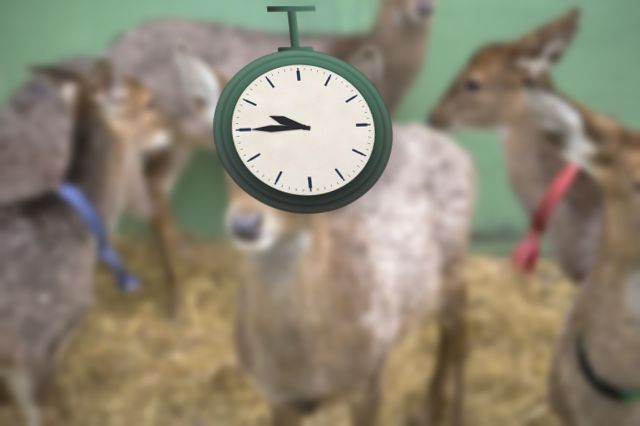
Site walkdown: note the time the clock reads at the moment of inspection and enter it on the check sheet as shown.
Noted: 9:45
